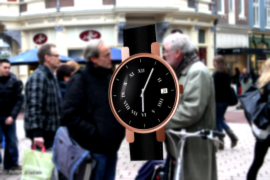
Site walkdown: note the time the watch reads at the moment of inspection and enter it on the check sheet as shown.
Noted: 6:05
